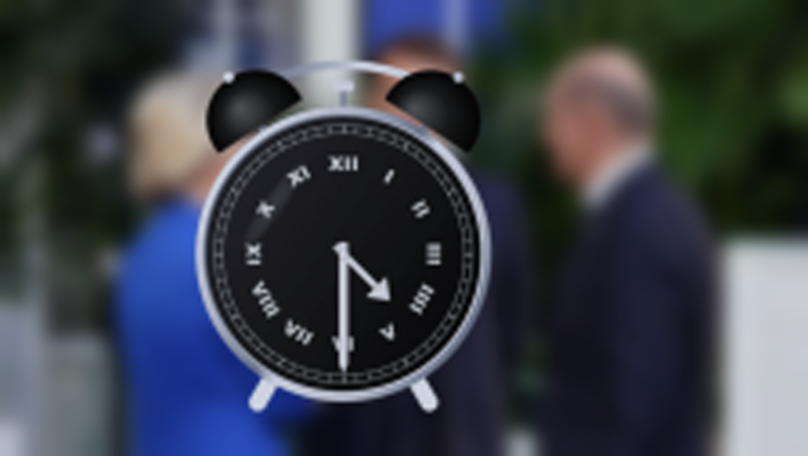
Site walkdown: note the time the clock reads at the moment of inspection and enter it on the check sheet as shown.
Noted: 4:30
